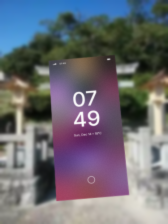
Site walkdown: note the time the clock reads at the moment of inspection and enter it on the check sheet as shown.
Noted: 7:49
